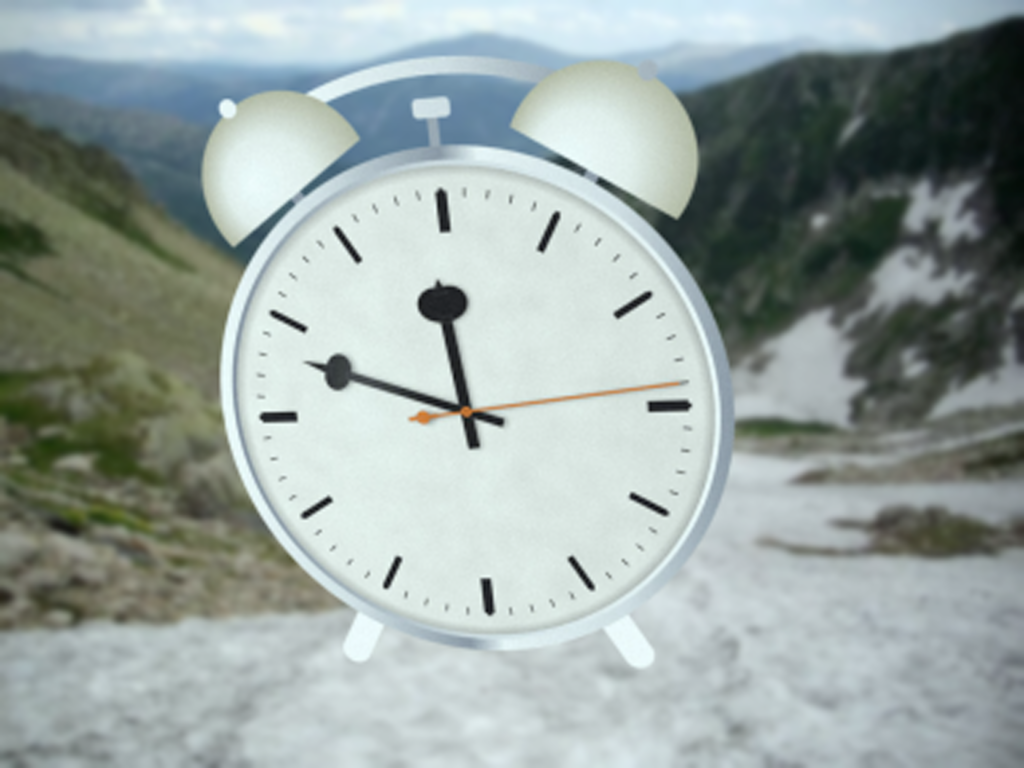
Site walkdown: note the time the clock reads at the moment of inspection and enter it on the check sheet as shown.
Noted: 11:48:14
